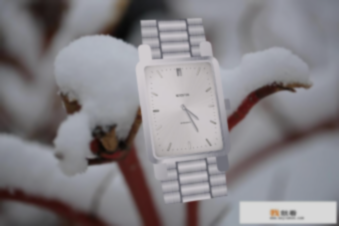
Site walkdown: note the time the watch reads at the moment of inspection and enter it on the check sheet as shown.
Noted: 4:26
